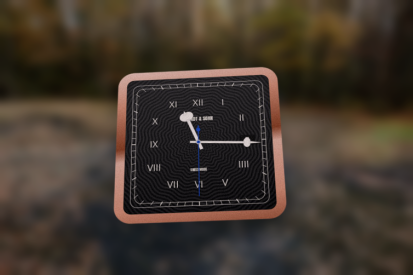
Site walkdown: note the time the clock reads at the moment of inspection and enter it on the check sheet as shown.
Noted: 11:15:30
